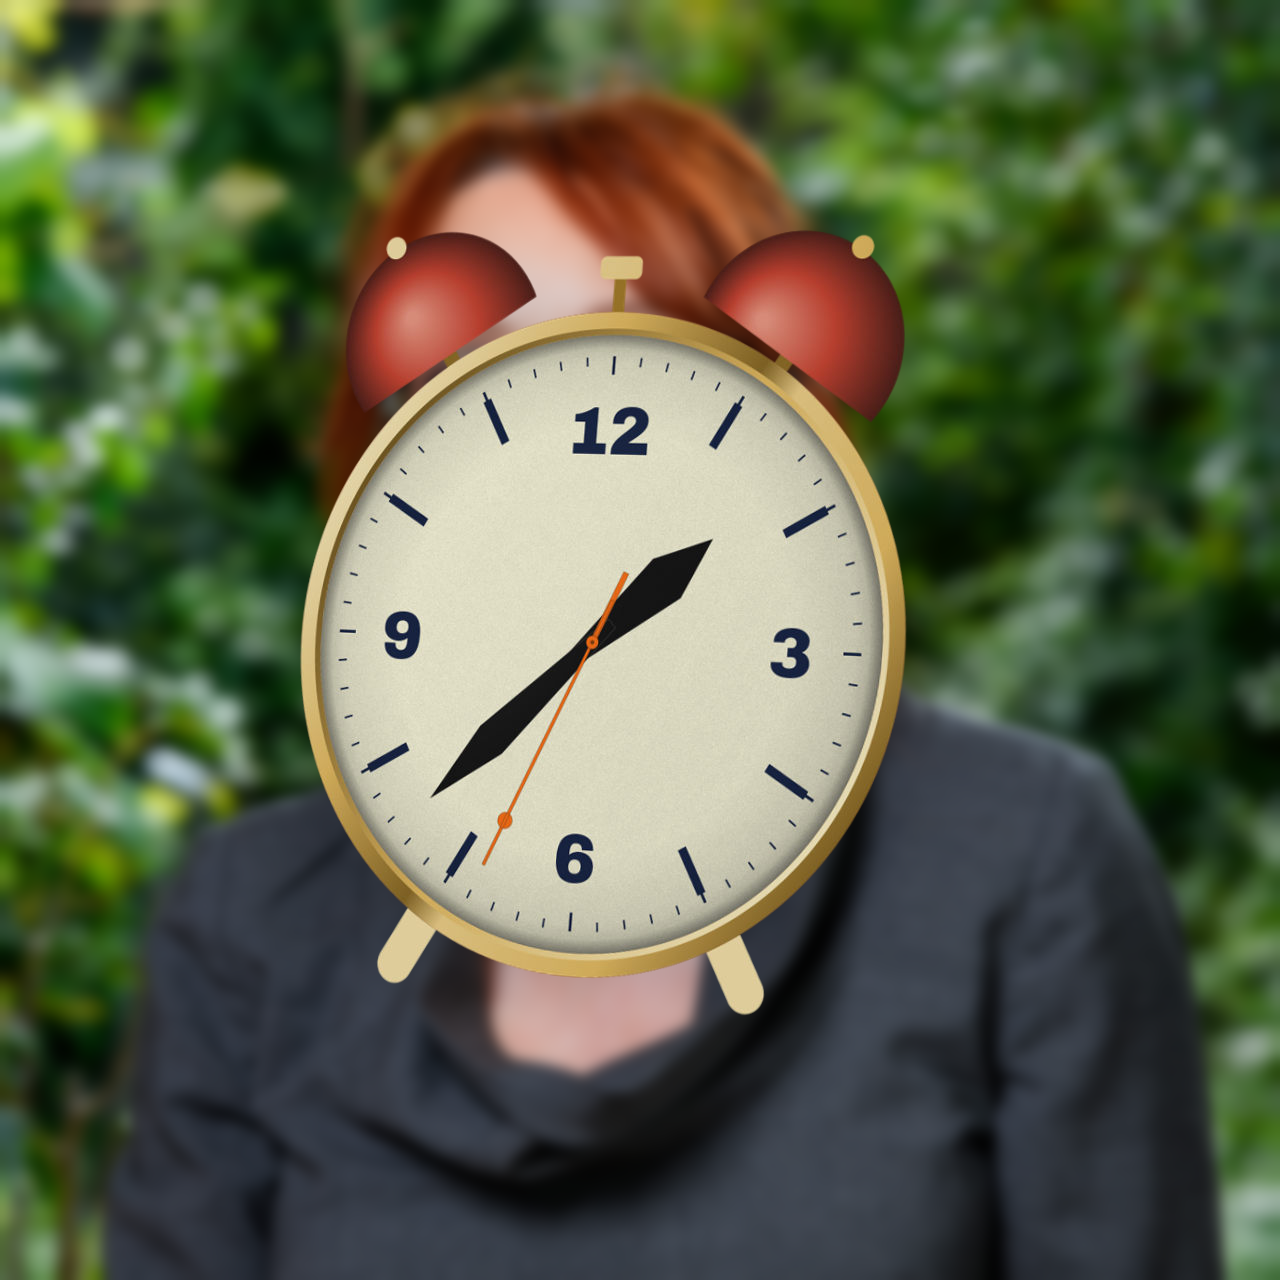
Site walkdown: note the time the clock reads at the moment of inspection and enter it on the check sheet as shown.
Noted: 1:37:34
